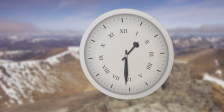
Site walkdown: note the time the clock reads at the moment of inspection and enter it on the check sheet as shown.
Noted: 1:31
